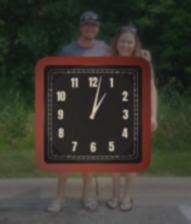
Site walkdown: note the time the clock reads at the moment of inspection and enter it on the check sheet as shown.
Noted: 1:02
